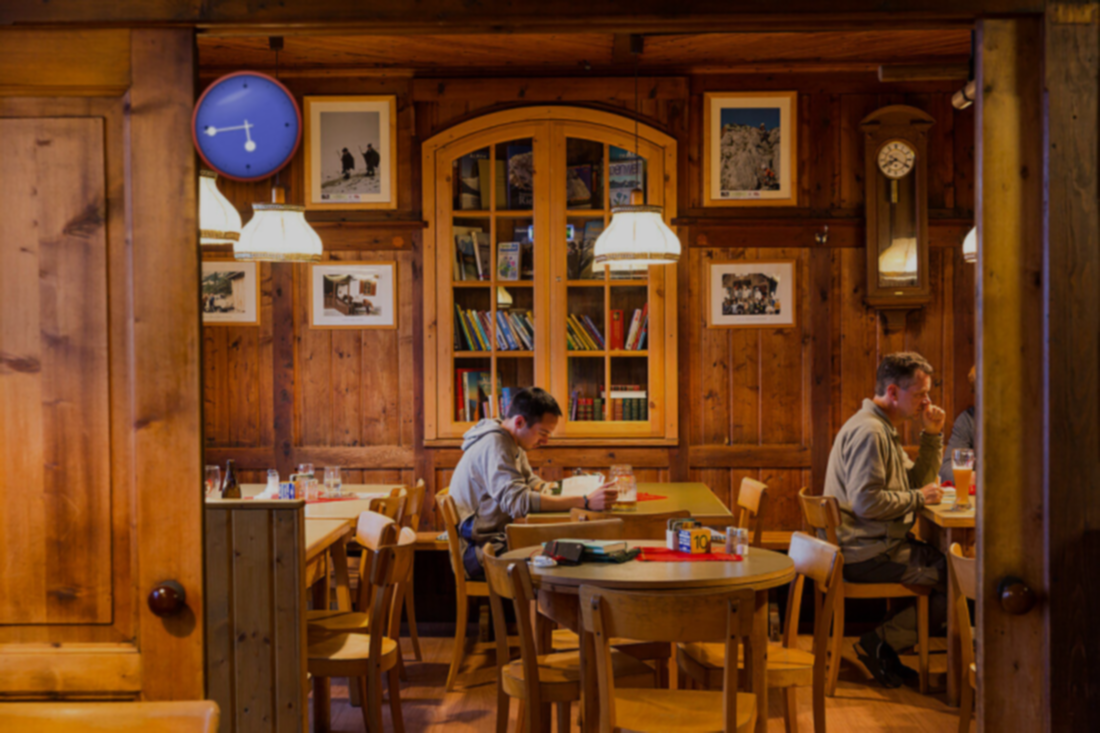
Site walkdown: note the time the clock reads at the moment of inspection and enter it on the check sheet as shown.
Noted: 5:44
